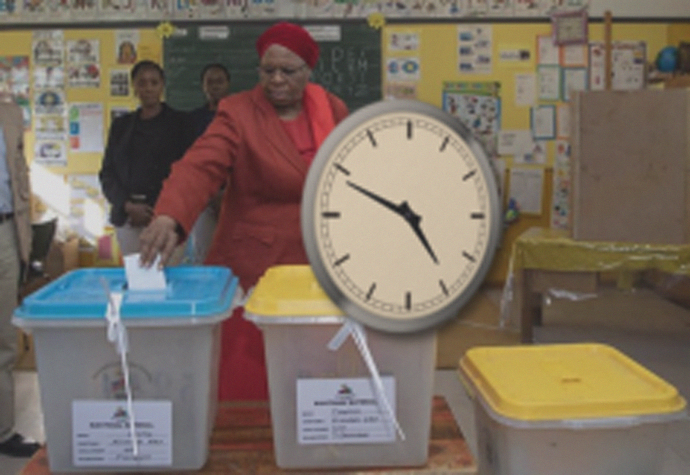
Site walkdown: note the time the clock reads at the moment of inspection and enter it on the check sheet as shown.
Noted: 4:49
